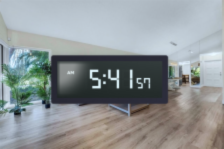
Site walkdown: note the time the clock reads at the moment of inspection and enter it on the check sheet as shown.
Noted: 5:41:57
